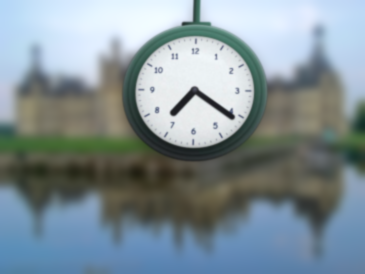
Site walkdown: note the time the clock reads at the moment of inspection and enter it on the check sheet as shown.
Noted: 7:21
